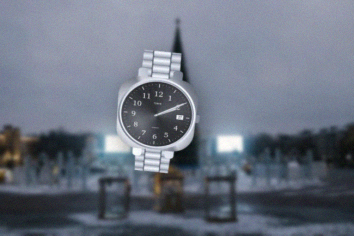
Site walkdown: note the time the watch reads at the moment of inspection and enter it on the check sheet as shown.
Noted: 2:10
